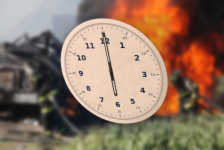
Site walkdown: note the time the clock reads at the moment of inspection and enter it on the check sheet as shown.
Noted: 6:00
